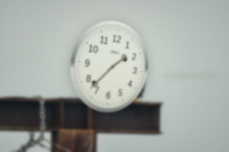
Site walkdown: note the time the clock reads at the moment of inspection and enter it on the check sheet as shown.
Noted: 1:37
